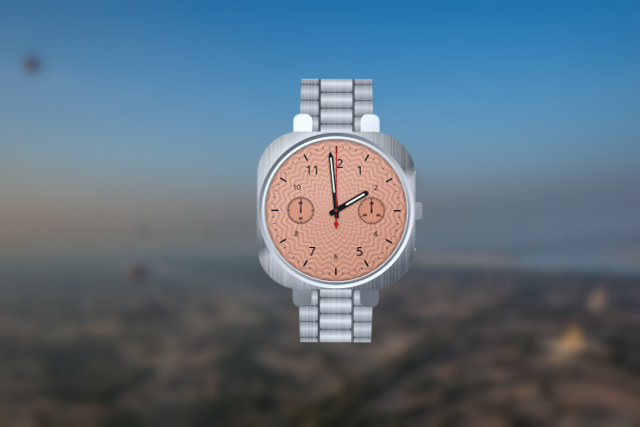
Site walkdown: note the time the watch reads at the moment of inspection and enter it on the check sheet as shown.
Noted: 1:59
